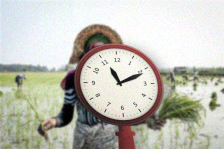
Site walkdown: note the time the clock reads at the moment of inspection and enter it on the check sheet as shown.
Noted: 11:11
